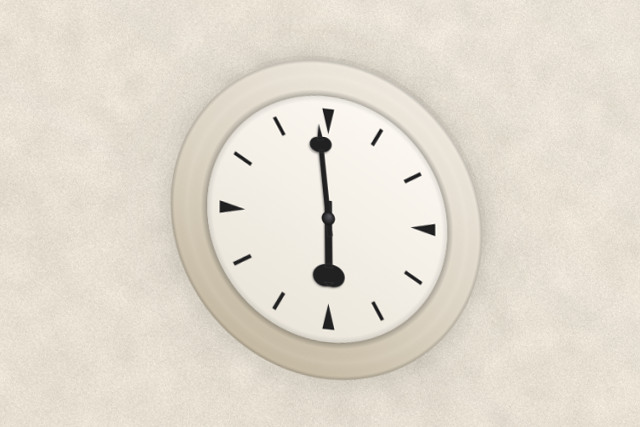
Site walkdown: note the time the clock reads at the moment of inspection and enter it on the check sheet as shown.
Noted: 5:59
